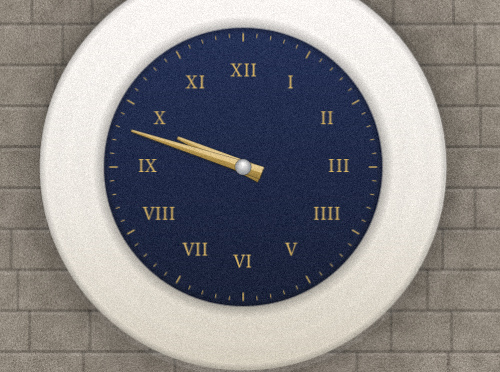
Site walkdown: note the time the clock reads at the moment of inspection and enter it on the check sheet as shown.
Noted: 9:48
